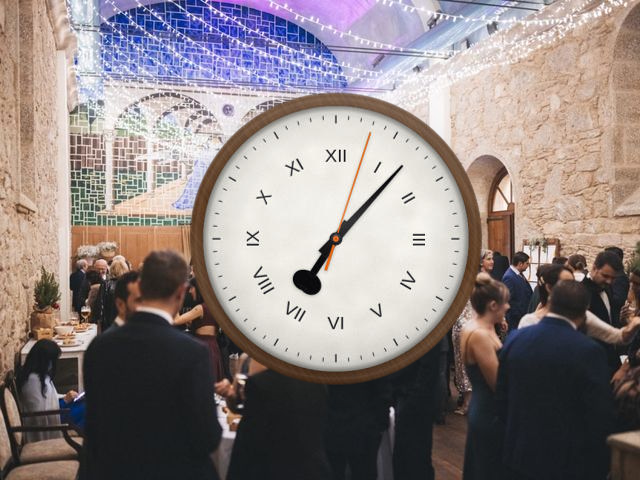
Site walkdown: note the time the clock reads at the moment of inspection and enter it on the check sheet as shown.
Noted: 7:07:03
